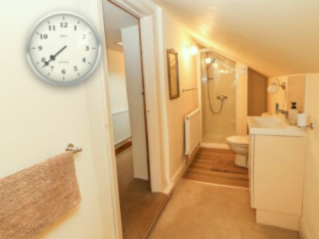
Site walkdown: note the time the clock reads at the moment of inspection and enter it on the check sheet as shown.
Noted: 7:38
